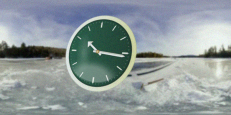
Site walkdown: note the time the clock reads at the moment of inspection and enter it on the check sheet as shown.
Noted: 10:16
